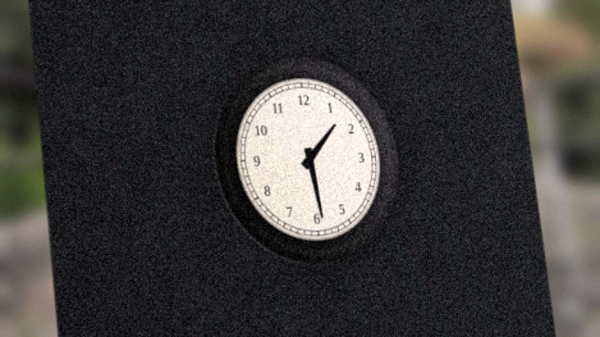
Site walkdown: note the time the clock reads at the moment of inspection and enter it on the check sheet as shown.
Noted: 1:29
